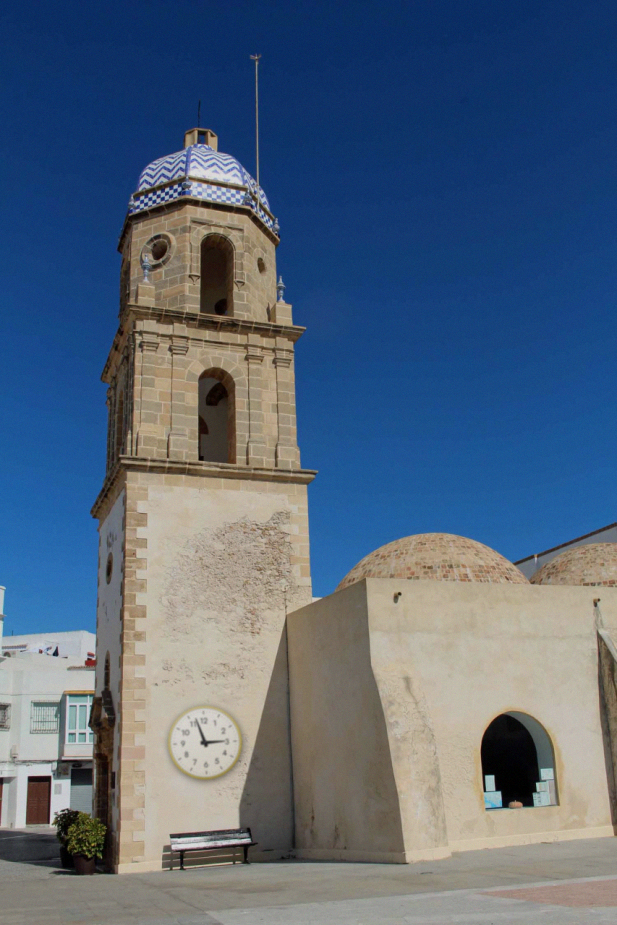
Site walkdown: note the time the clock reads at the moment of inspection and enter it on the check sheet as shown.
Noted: 2:57
